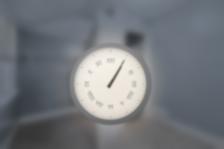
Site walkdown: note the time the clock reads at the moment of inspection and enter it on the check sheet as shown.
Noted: 1:05
